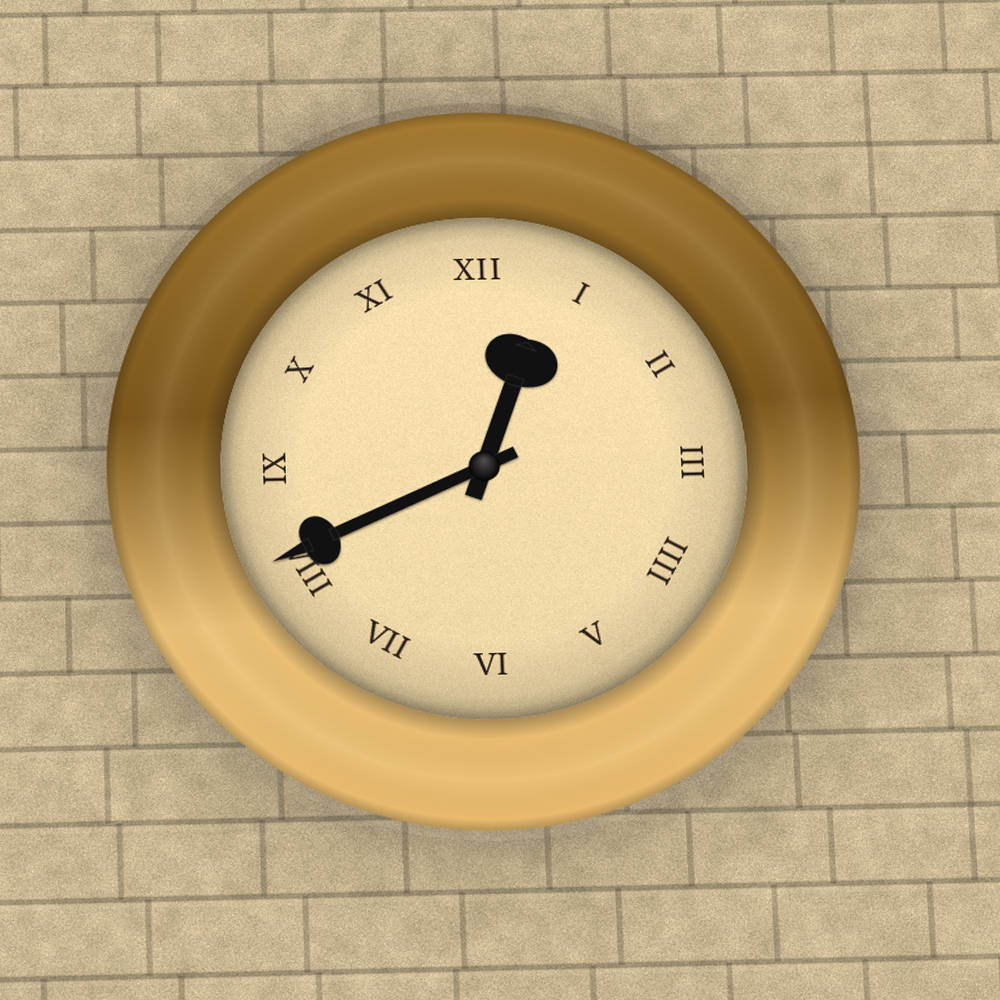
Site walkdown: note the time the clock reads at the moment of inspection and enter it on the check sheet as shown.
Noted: 12:41
